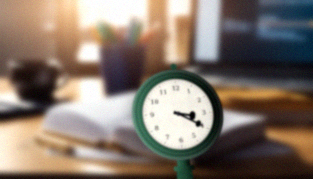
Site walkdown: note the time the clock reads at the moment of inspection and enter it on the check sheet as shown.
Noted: 3:20
